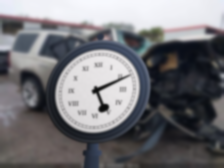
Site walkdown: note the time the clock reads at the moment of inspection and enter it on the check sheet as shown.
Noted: 5:11
